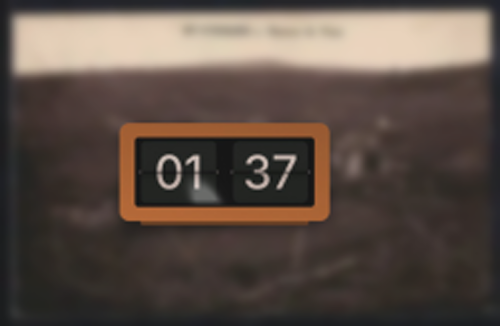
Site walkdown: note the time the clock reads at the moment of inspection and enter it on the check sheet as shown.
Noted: 1:37
